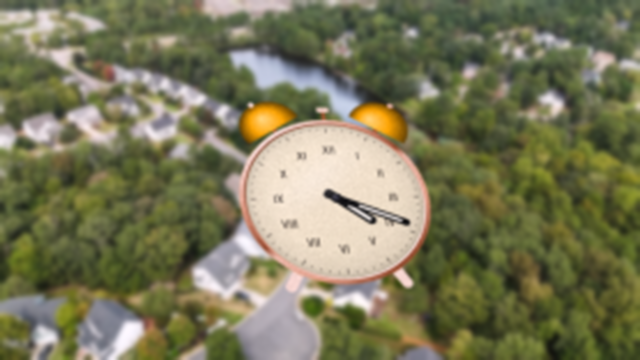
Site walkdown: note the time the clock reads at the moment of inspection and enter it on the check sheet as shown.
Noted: 4:19
